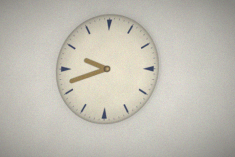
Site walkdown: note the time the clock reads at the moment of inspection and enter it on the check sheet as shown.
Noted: 9:42
